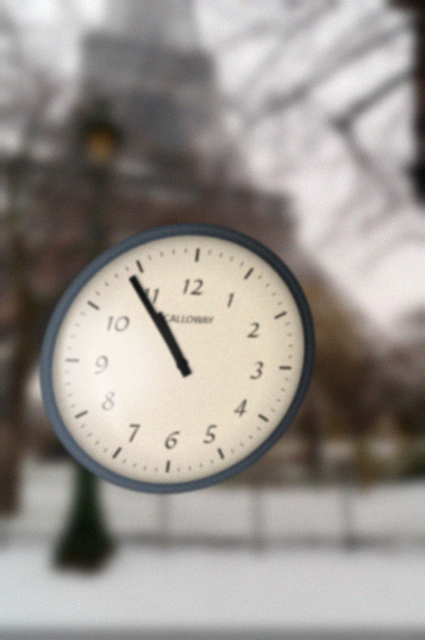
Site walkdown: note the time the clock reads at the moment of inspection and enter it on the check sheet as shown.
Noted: 10:54
